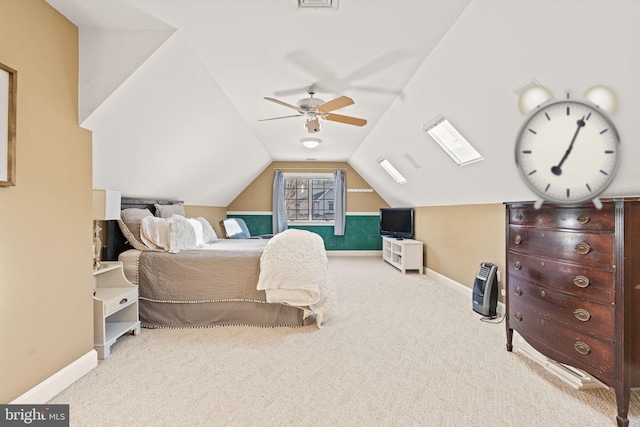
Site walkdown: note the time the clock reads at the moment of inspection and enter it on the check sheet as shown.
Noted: 7:04
